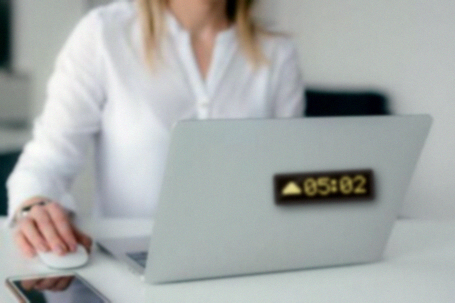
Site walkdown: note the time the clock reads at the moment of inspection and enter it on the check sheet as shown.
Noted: 5:02
